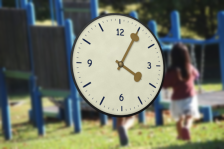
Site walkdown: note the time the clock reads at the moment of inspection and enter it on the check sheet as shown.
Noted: 4:05
